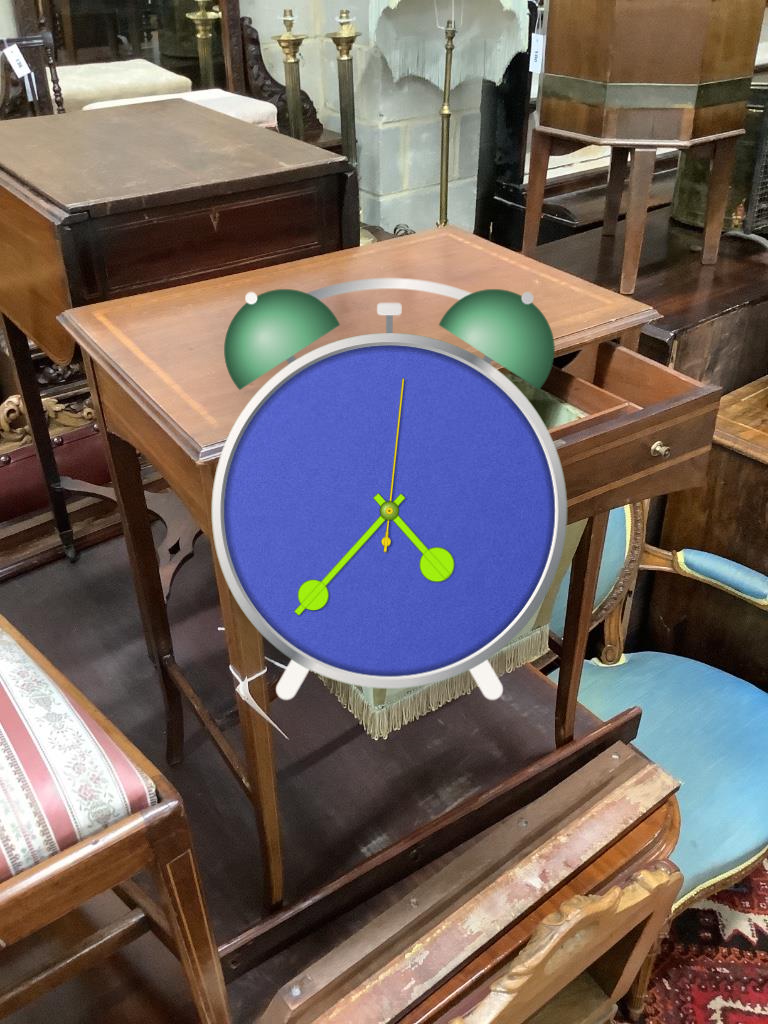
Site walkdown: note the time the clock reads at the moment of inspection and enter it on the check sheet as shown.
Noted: 4:37:01
